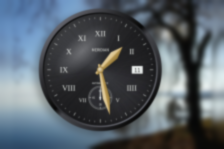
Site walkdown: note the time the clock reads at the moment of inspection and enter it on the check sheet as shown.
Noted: 1:28
